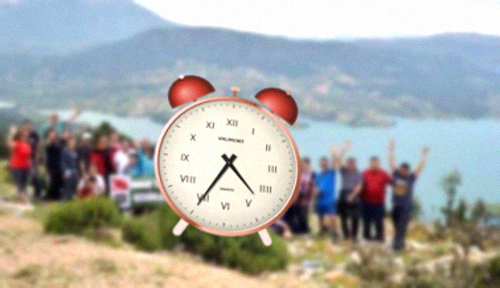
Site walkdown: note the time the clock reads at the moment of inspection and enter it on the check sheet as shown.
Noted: 4:35
